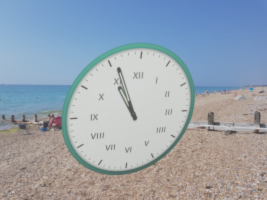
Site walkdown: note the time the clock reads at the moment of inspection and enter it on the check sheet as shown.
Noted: 10:56
